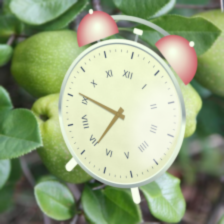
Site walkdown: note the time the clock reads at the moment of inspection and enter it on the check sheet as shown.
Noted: 6:46
